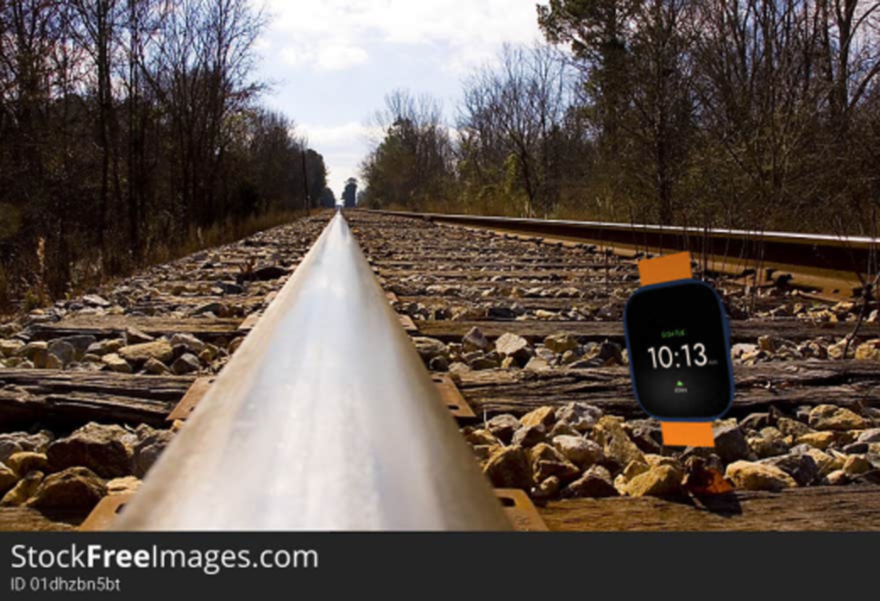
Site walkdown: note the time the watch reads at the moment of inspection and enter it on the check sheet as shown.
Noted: 10:13
